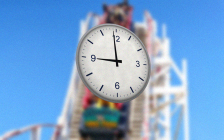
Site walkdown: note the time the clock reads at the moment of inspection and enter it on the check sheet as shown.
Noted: 8:59
